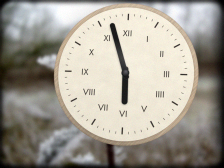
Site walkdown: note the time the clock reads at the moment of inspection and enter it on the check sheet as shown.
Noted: 5:57
